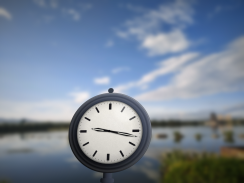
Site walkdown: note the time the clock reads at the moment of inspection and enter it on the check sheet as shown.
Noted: 9:17
